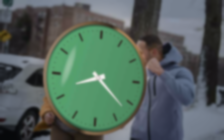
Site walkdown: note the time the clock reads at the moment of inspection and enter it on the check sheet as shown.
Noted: 8:22
